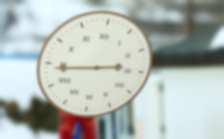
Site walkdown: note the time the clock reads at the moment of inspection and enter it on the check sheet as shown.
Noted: 2:44
